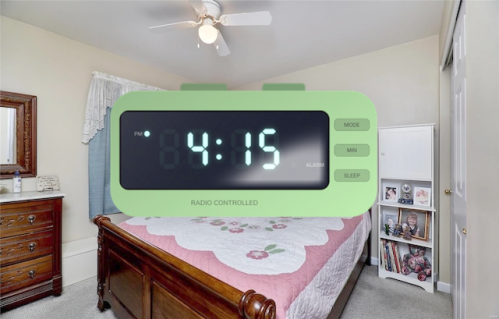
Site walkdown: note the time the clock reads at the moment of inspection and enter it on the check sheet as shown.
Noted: 4:15
